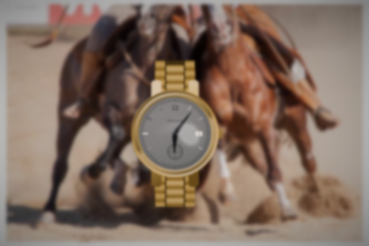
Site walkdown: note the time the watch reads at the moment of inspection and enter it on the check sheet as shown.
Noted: 6:06
